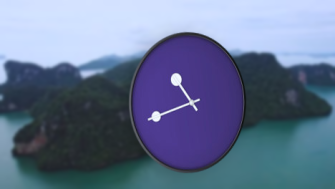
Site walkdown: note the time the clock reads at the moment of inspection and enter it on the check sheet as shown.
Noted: 10:42
